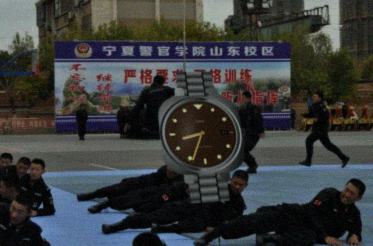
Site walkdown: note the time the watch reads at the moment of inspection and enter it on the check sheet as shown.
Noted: 8:34
